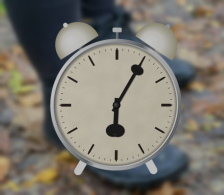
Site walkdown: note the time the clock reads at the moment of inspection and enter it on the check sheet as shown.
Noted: 6:05
